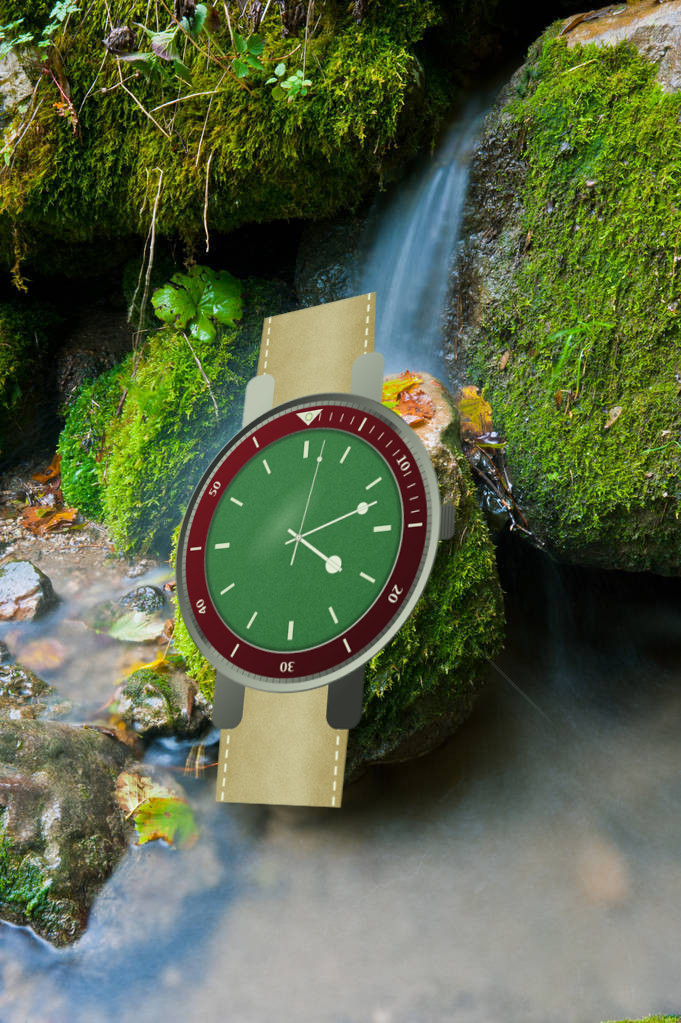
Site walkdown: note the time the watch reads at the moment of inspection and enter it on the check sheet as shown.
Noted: 4:12:02
